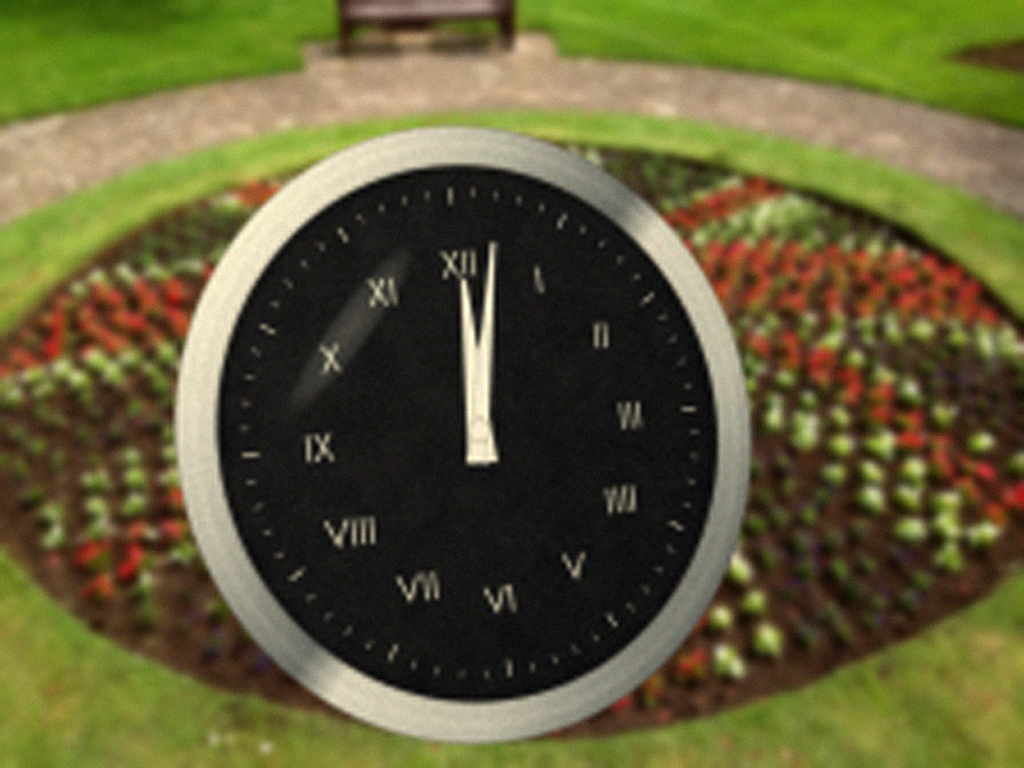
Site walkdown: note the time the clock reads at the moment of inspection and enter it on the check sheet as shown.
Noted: 12:02
